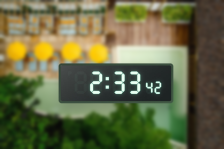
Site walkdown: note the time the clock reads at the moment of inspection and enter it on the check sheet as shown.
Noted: 2:33:42
